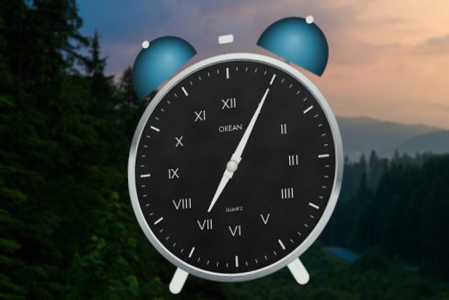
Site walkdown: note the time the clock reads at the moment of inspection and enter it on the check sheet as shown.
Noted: 7:05
